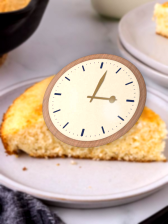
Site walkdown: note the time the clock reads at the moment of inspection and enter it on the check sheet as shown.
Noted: 3:02
